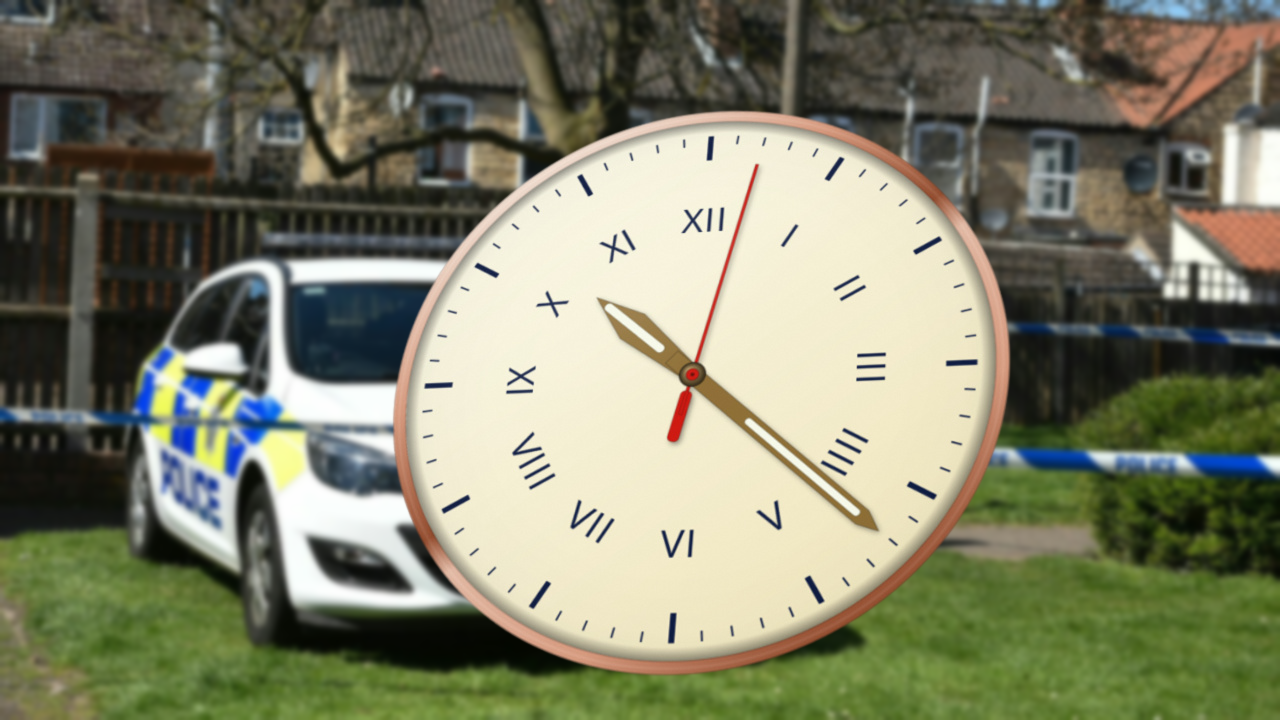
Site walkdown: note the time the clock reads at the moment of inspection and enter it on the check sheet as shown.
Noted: 10:22:02
